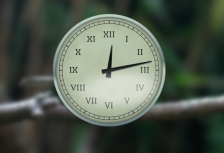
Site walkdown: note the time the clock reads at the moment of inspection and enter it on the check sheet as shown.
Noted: 12:13
